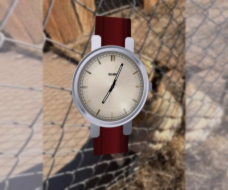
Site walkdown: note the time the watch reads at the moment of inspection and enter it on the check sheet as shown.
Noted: 7:04
